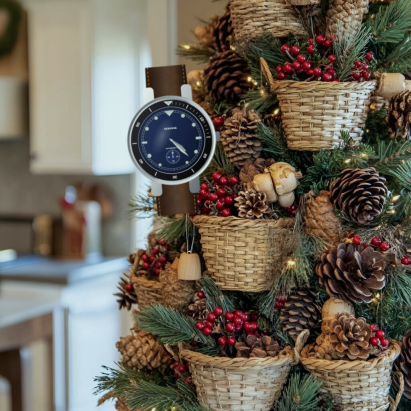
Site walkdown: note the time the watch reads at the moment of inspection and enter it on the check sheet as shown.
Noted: 4:23
